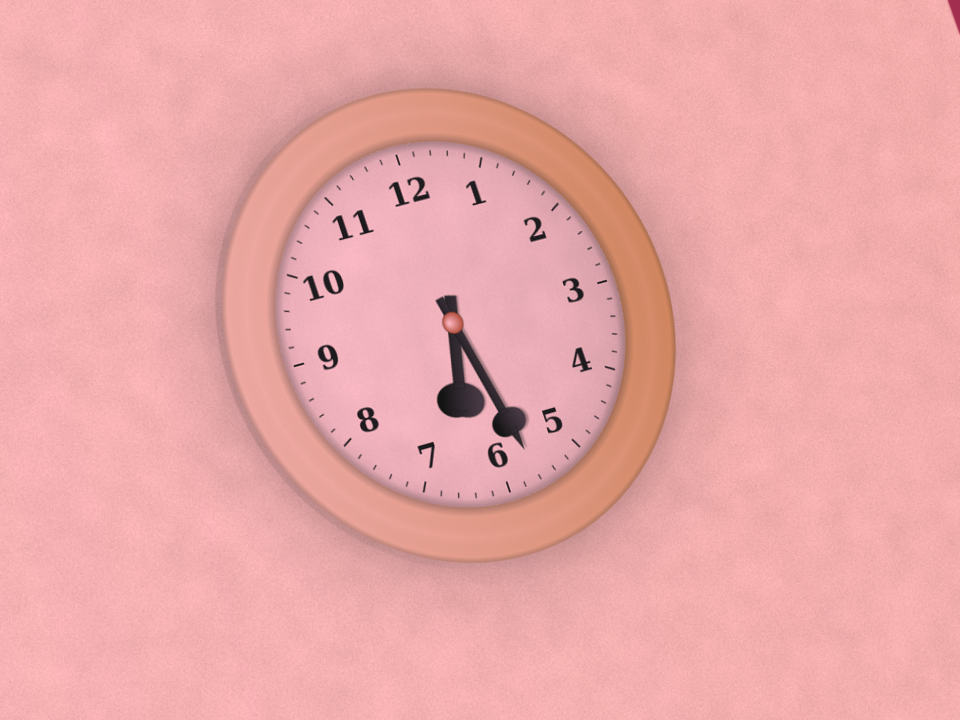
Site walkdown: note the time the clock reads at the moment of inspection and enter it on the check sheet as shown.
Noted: 6:28
